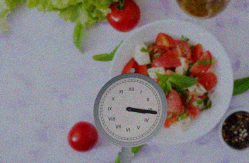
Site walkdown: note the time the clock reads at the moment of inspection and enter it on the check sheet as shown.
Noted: 3:16
